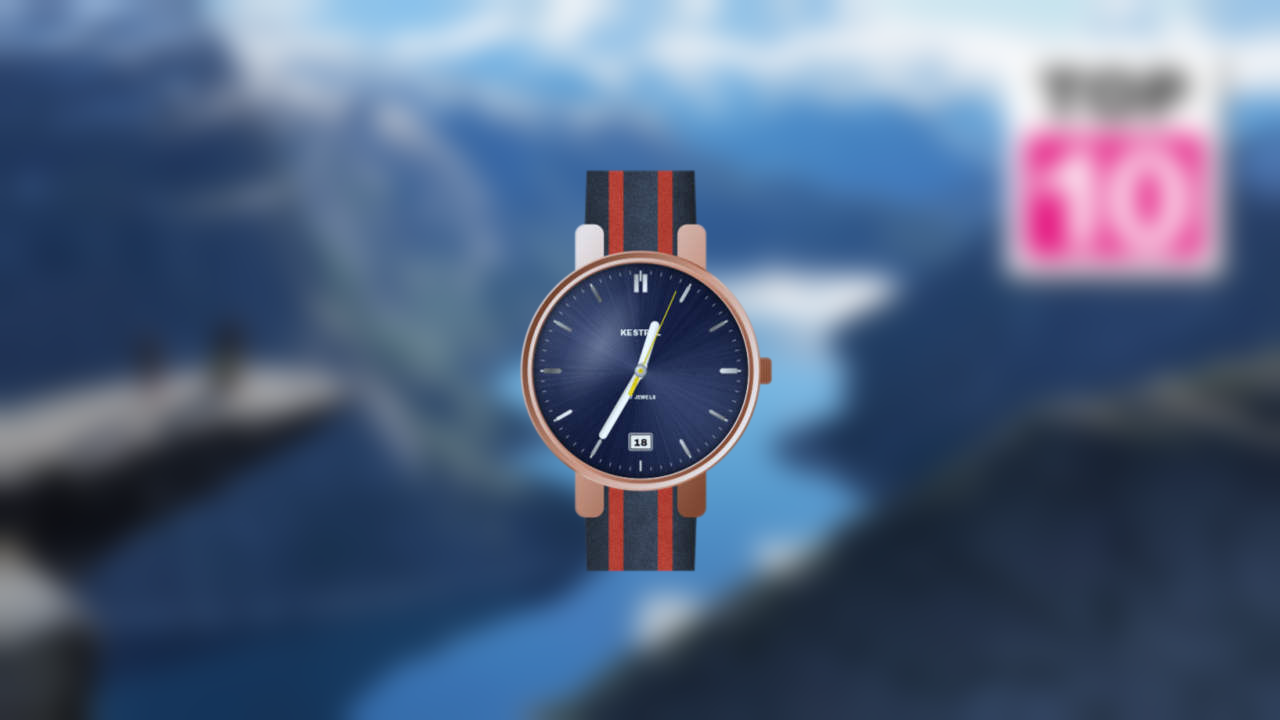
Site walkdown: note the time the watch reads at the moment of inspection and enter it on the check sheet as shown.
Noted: 12:35:04
